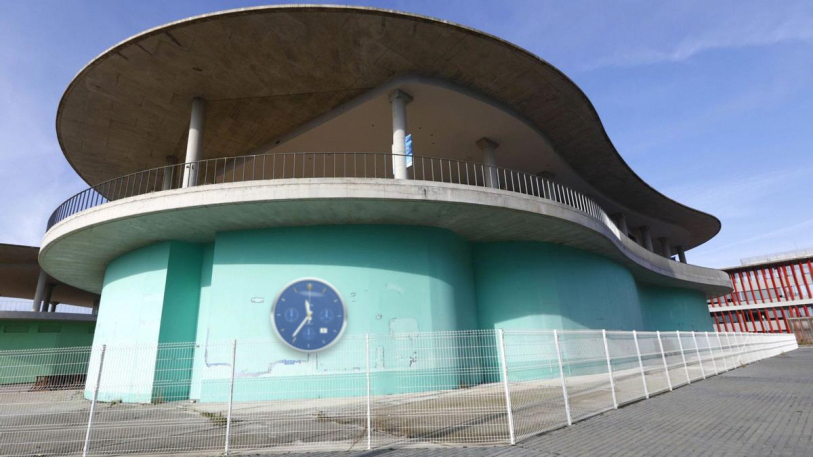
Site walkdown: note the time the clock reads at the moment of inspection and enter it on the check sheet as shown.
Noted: 11:36
